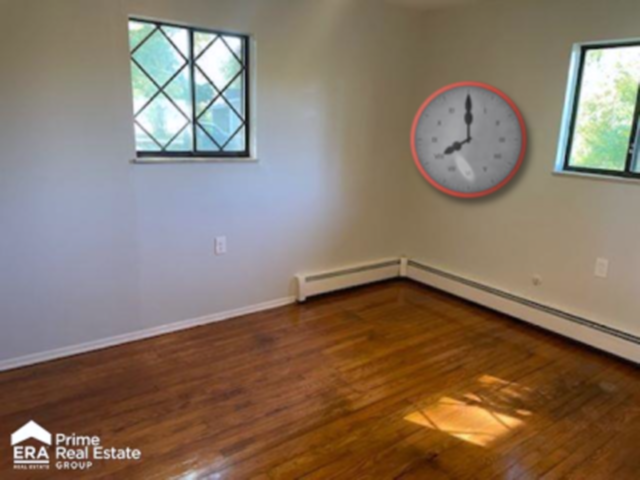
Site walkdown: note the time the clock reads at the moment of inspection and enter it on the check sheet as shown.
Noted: 8:00
